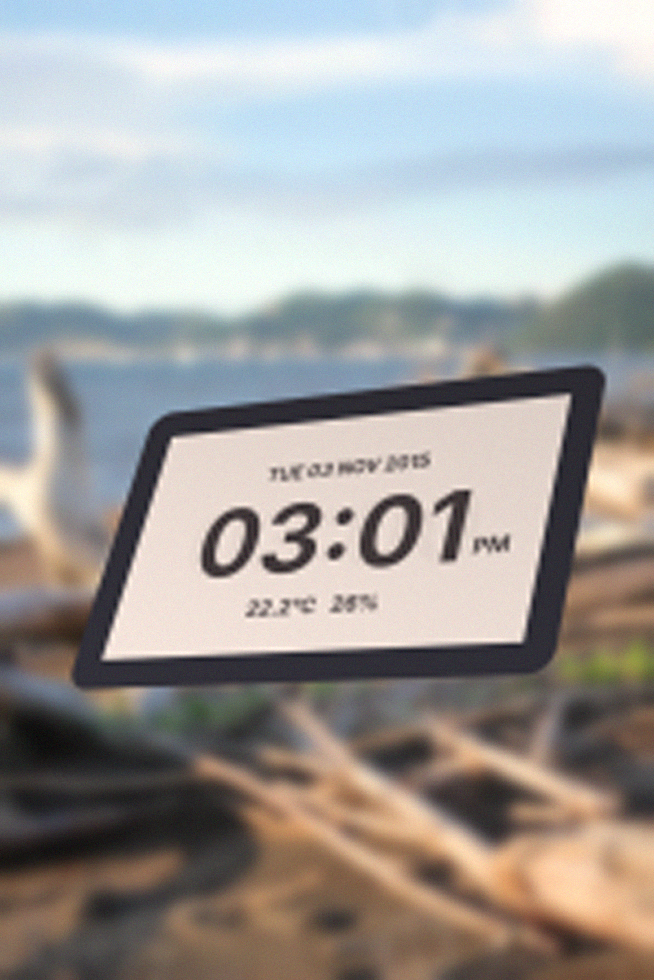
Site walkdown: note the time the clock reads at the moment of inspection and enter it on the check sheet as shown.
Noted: 3:01
